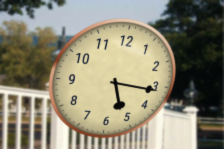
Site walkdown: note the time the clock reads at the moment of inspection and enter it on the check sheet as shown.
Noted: 5:16
